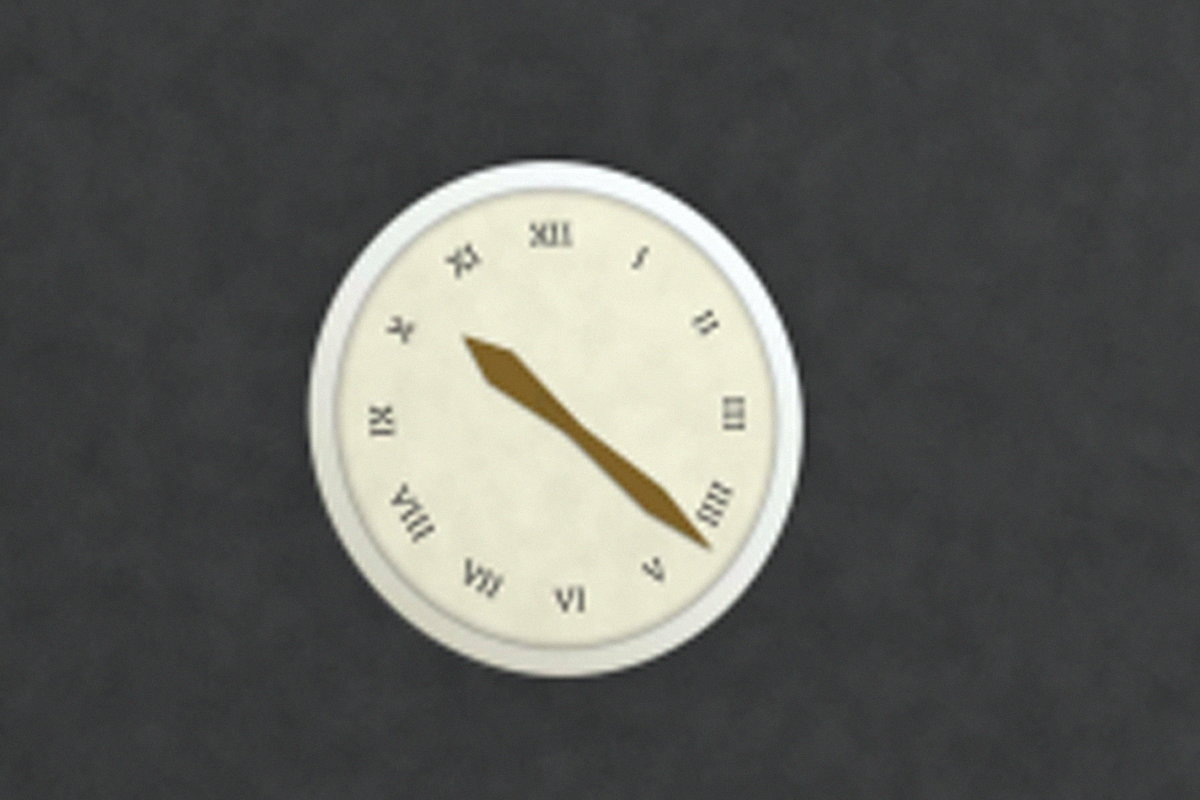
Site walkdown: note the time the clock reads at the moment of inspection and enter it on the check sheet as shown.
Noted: 10:22
